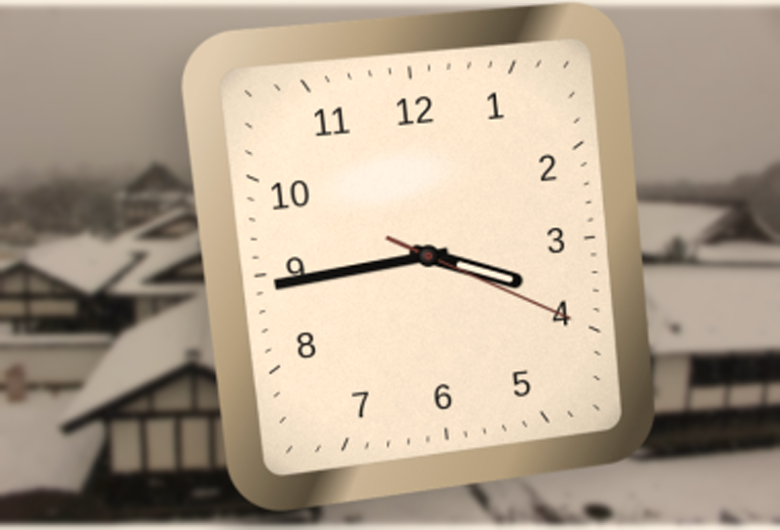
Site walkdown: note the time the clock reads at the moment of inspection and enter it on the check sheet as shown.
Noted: 3:44:20
